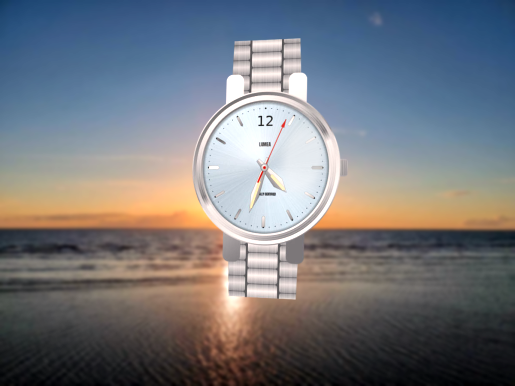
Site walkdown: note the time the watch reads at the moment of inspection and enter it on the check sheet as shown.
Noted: 4:33:04
